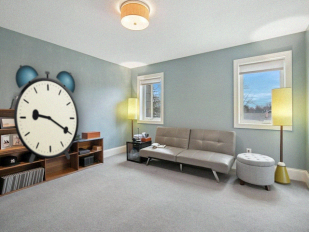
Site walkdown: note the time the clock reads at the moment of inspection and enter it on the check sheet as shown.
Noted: 9:20
